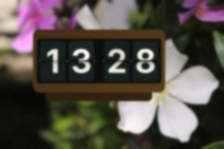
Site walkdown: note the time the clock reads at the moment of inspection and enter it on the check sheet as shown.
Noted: 13:28
